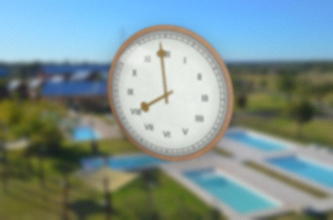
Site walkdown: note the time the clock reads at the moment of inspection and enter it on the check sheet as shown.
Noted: 7:59
